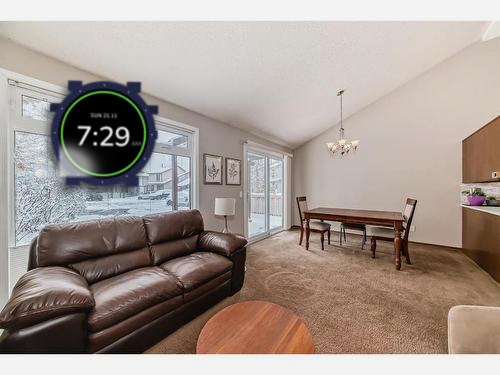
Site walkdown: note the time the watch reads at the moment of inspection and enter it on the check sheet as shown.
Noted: 7:29
